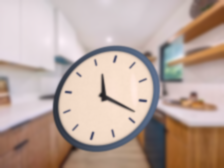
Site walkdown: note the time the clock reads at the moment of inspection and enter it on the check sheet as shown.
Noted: 11:18
